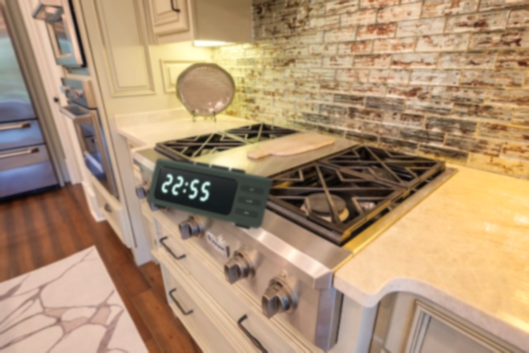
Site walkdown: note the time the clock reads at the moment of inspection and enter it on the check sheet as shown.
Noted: 22:55
